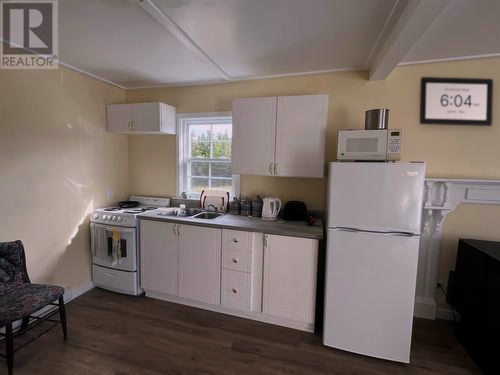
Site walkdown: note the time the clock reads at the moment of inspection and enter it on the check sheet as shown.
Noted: 6:04
